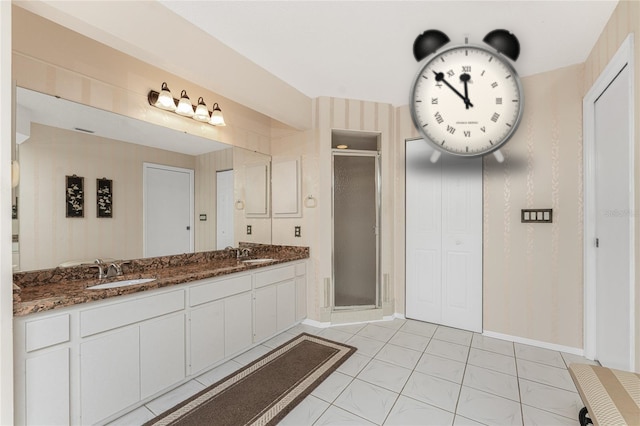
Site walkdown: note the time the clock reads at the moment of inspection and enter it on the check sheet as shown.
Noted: 11:52
